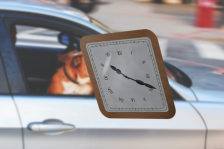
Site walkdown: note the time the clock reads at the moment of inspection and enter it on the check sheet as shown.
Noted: 10:19
